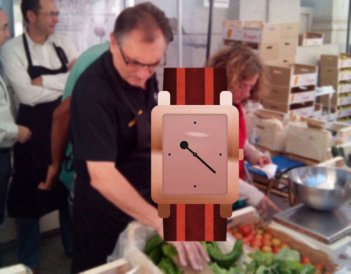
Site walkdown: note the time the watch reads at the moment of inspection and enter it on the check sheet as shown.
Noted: 10:22
